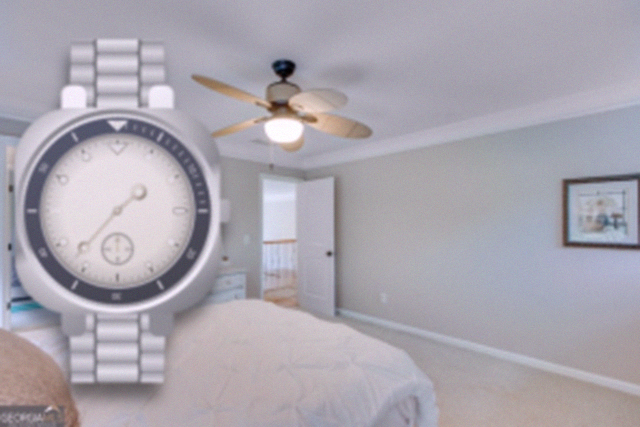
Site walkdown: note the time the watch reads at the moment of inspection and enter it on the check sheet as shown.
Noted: 1:37
